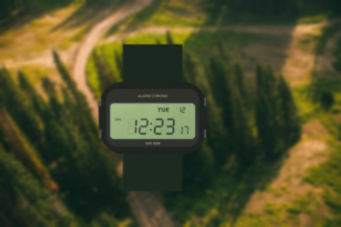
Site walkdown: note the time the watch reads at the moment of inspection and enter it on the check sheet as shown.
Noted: 12:23
